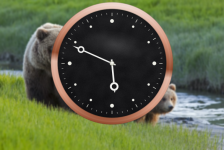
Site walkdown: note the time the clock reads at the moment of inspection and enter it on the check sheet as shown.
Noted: 5:49
